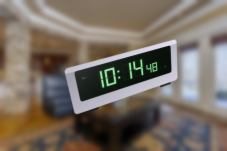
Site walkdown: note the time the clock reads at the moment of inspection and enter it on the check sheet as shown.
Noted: 10:14:48
